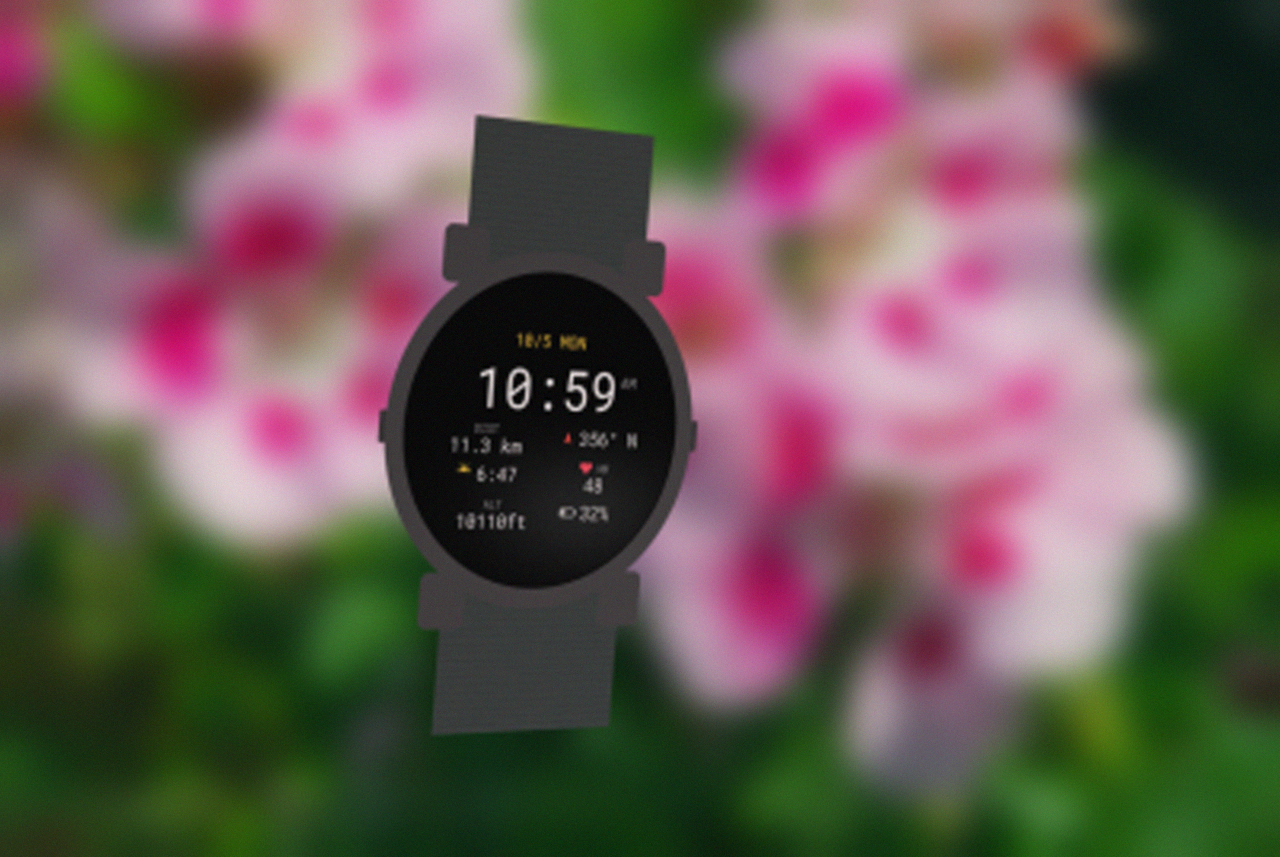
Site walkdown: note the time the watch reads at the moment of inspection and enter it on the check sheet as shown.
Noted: 10:59
